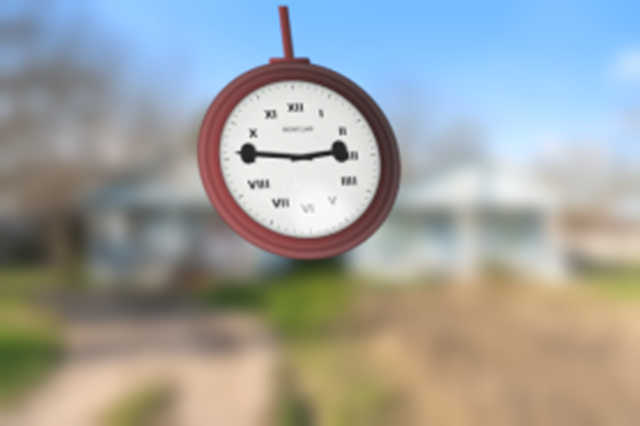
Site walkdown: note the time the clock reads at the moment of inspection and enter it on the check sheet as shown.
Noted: 2:46
